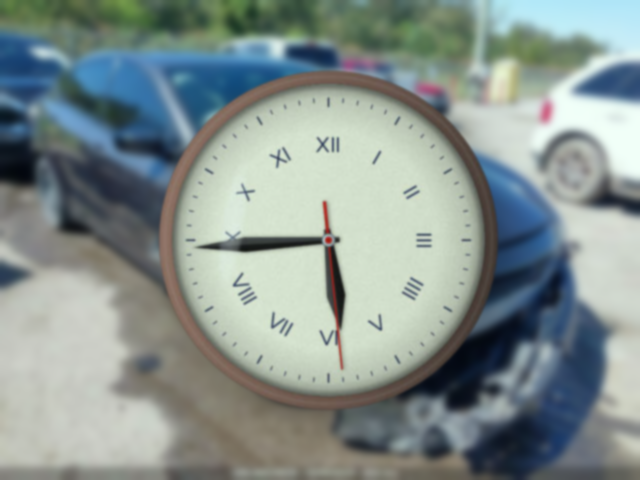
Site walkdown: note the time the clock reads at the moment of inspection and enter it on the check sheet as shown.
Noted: 5:44:29
